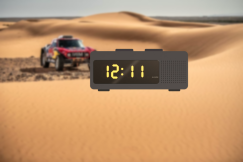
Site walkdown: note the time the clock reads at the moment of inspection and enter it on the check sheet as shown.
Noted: 12:11
